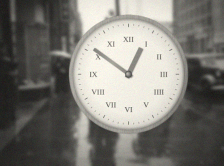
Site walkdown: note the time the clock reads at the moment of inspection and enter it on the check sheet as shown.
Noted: 12:51
